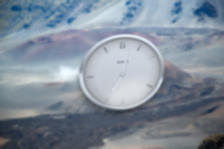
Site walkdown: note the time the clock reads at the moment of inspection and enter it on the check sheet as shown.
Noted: 7:02
